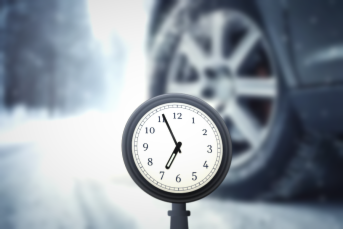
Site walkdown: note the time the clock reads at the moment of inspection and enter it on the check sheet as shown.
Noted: 6:56
